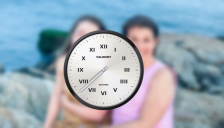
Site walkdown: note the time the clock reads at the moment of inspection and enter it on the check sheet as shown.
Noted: 7:38
